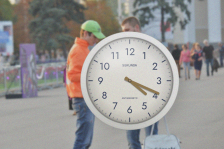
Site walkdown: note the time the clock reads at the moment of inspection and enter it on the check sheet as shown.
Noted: 4:19
